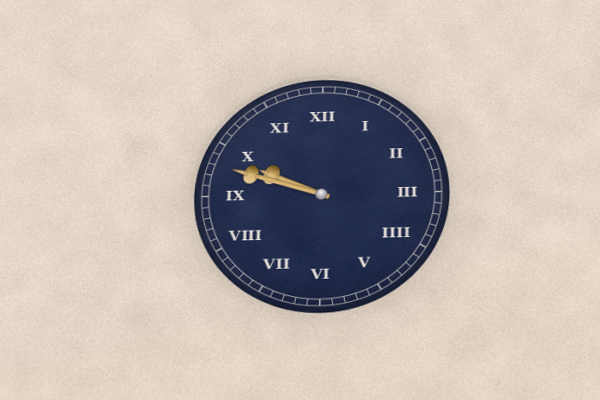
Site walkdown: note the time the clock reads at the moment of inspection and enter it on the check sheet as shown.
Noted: 9:48
